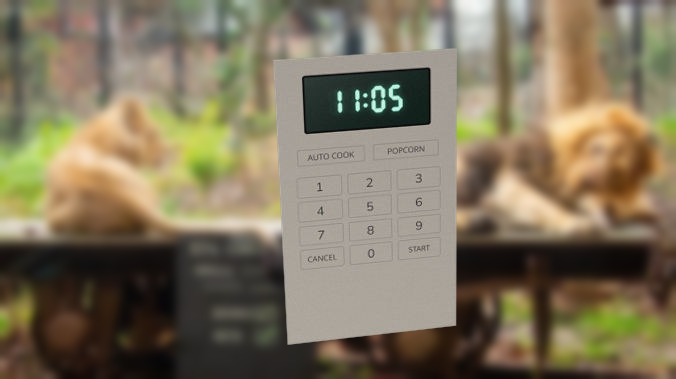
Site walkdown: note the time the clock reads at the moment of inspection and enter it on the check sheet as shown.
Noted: 11:05
